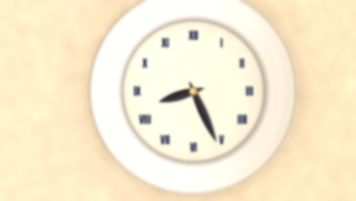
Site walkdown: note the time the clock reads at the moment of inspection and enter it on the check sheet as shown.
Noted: 8:26
